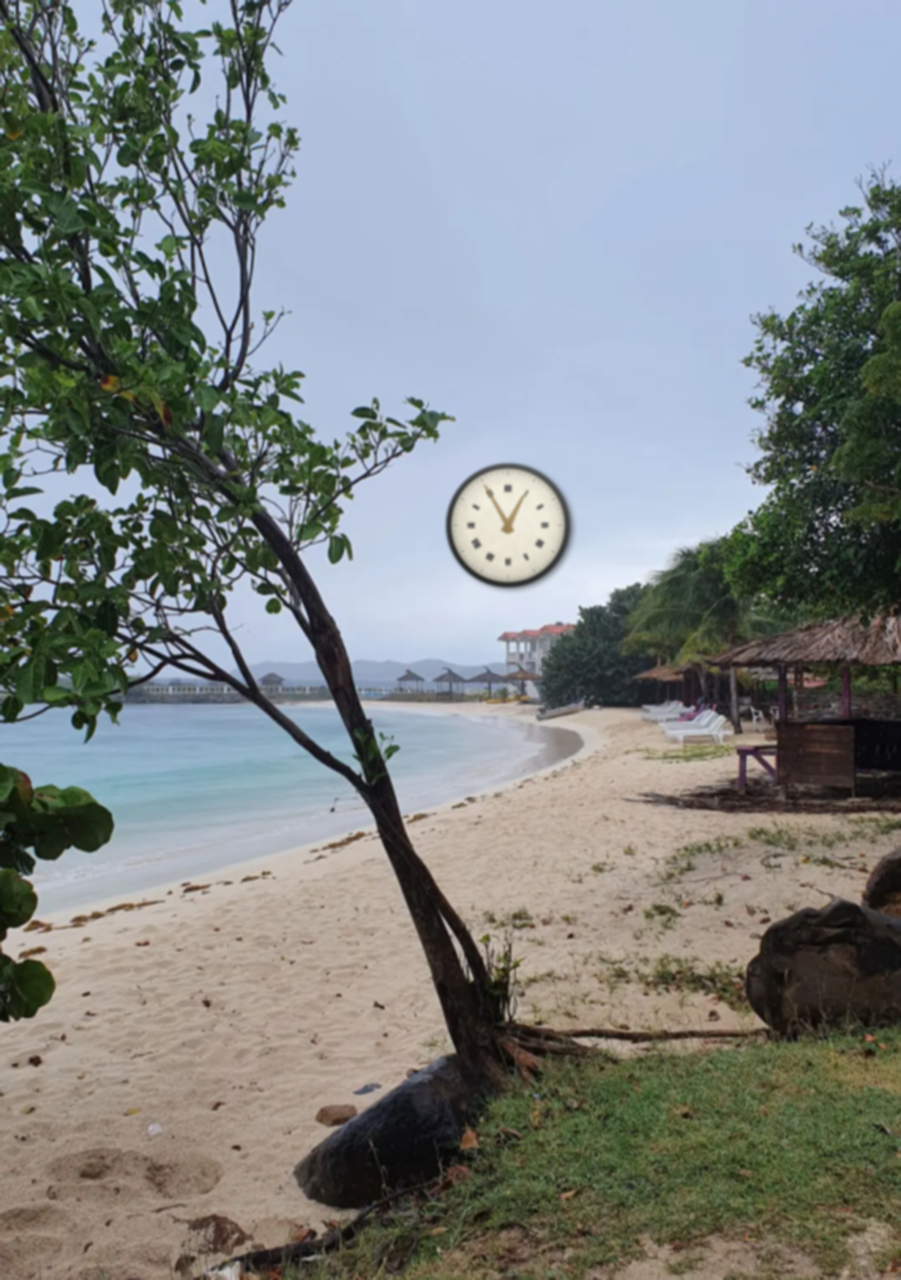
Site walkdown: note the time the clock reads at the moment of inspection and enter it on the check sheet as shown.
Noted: 12:55
